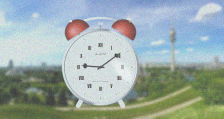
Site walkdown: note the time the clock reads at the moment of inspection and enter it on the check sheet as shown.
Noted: 9:09
